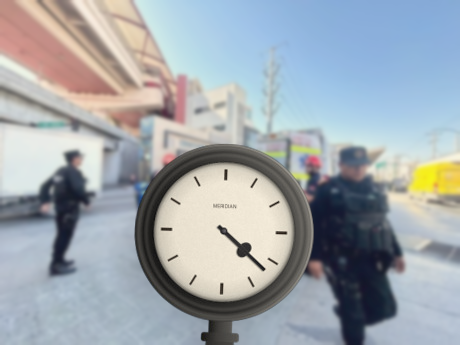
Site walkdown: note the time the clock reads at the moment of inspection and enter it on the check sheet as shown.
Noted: 4:22
